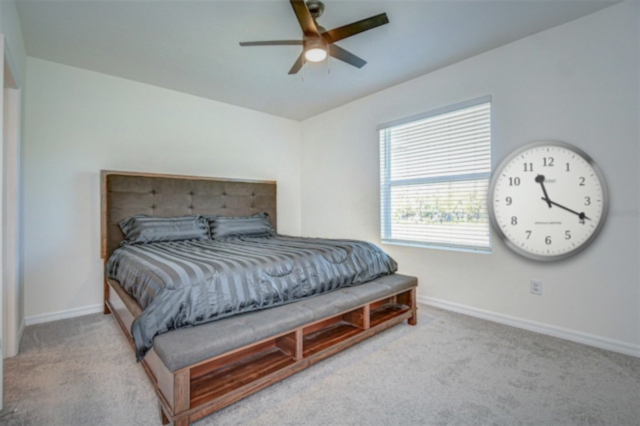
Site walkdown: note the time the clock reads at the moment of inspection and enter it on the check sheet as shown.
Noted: 11:19
